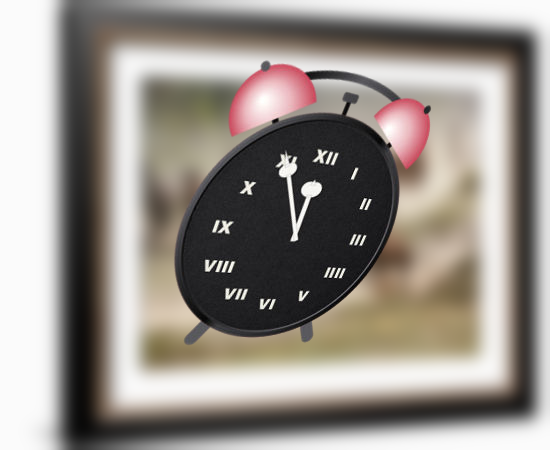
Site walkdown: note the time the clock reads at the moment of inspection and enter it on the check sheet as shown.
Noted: 11:55
